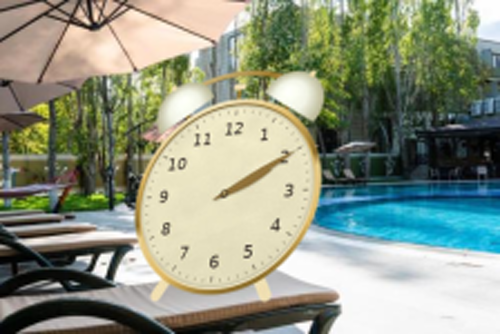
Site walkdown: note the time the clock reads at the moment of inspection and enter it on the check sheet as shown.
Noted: 2:10
